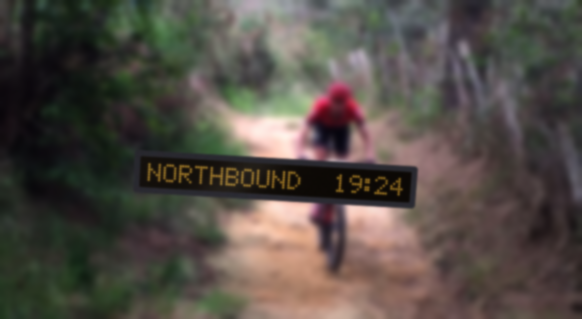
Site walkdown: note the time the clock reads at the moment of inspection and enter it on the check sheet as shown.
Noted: 19:24
